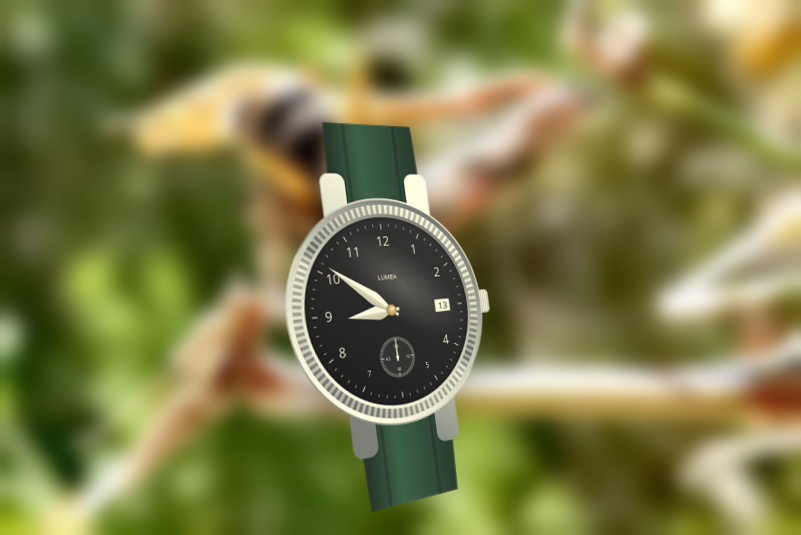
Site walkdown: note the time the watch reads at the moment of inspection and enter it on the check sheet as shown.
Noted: 8:51
